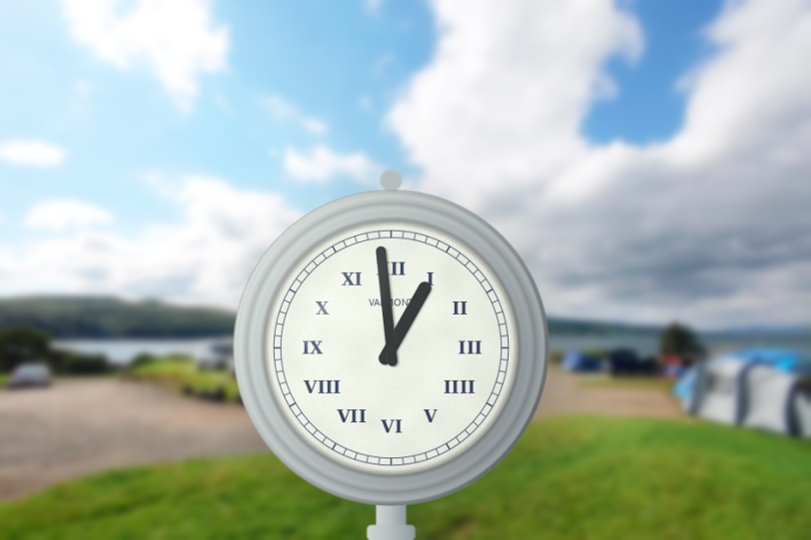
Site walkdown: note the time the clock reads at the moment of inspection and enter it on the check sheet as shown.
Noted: 12:59
